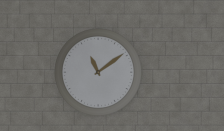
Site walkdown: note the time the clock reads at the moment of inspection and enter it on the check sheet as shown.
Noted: 11:09
